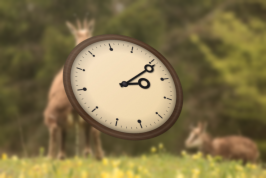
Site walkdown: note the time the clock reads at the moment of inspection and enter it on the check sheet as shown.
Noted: 3:11
